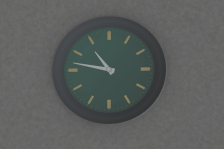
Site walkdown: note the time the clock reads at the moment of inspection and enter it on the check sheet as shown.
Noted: 10:47
